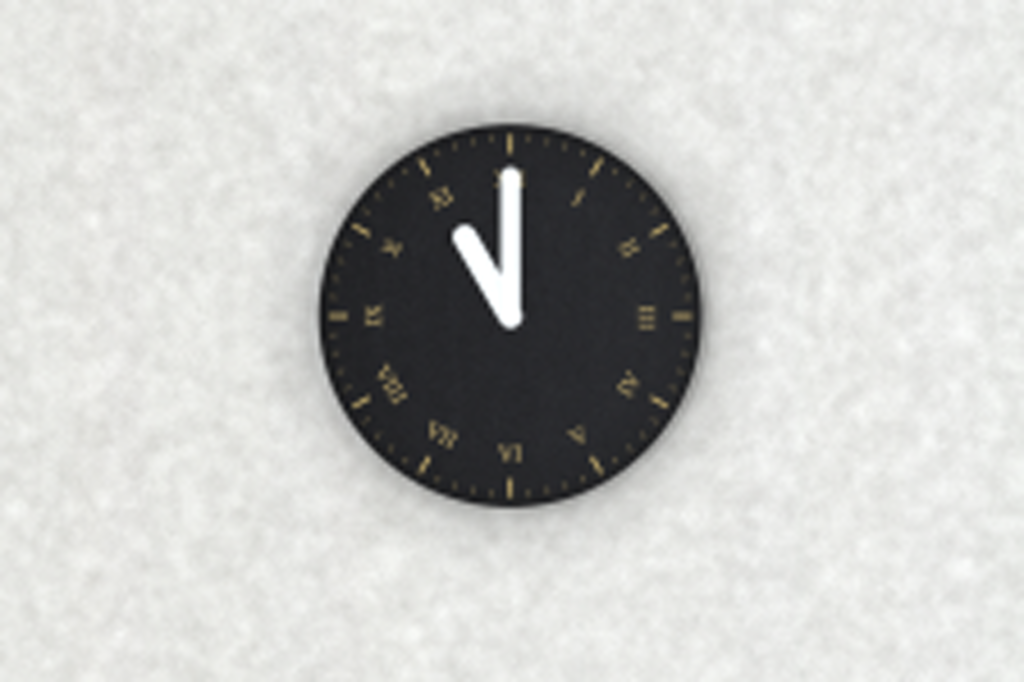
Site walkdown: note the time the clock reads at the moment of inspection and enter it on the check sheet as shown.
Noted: 11:00
